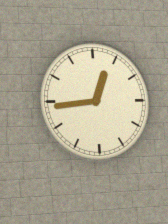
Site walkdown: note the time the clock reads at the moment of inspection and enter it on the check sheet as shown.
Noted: 12:44
